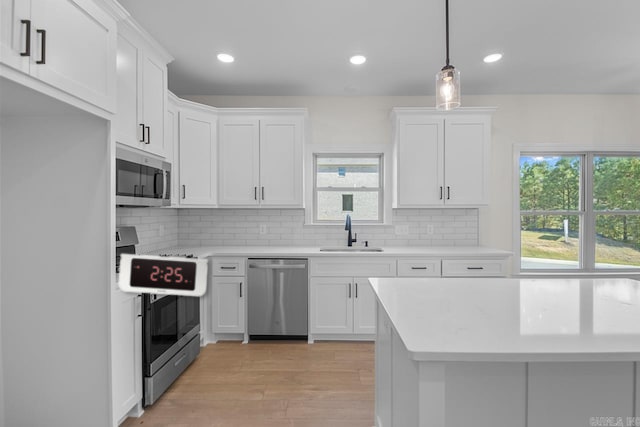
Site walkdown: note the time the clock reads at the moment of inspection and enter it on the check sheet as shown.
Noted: 2:25
